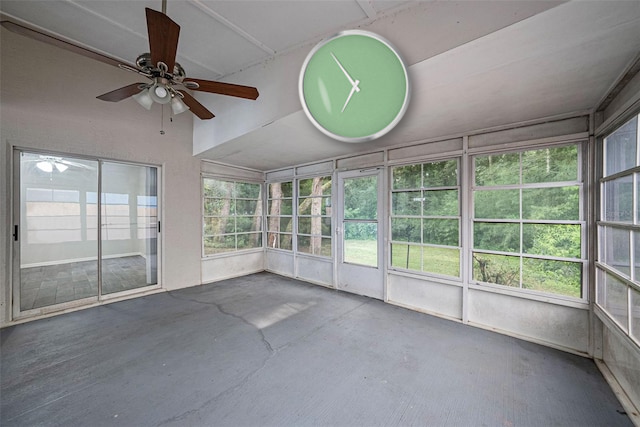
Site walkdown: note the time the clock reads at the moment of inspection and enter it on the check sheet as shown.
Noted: 6:54
